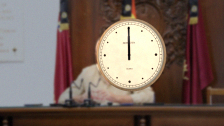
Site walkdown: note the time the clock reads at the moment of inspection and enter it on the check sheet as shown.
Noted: 12:00
